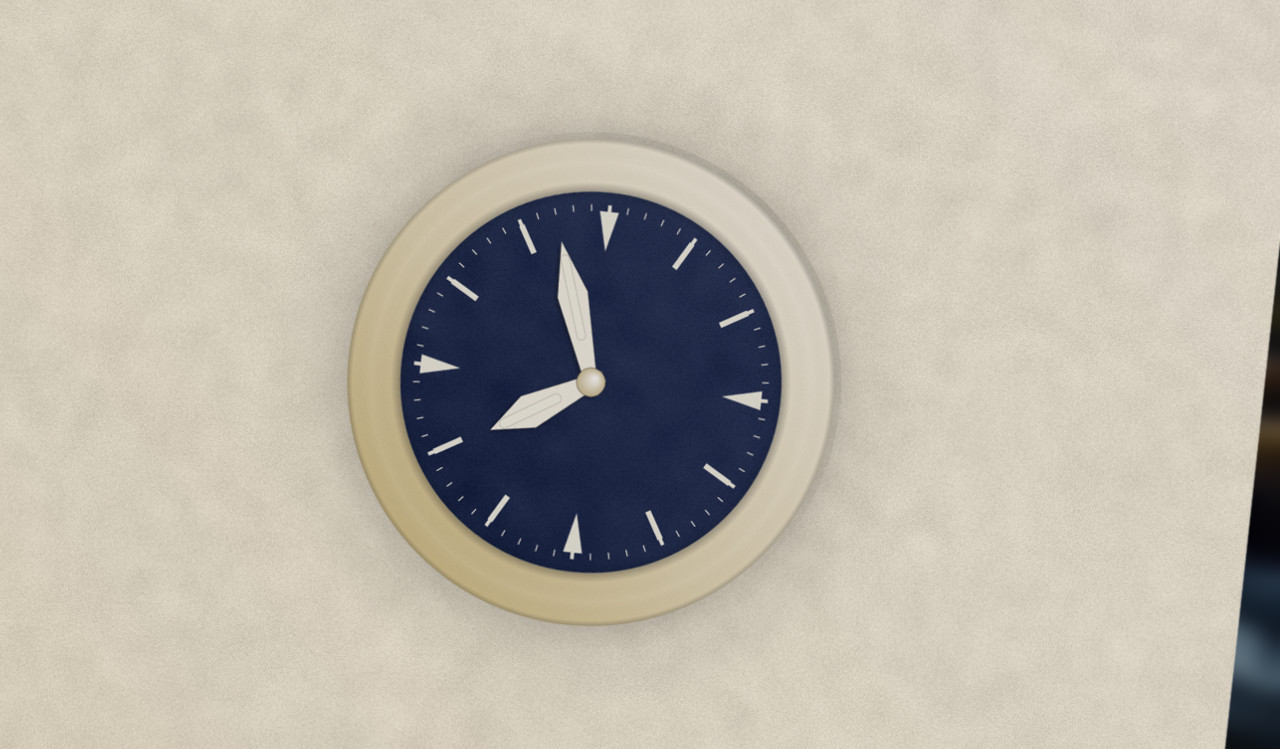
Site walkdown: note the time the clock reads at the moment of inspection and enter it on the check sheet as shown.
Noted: 7:57
